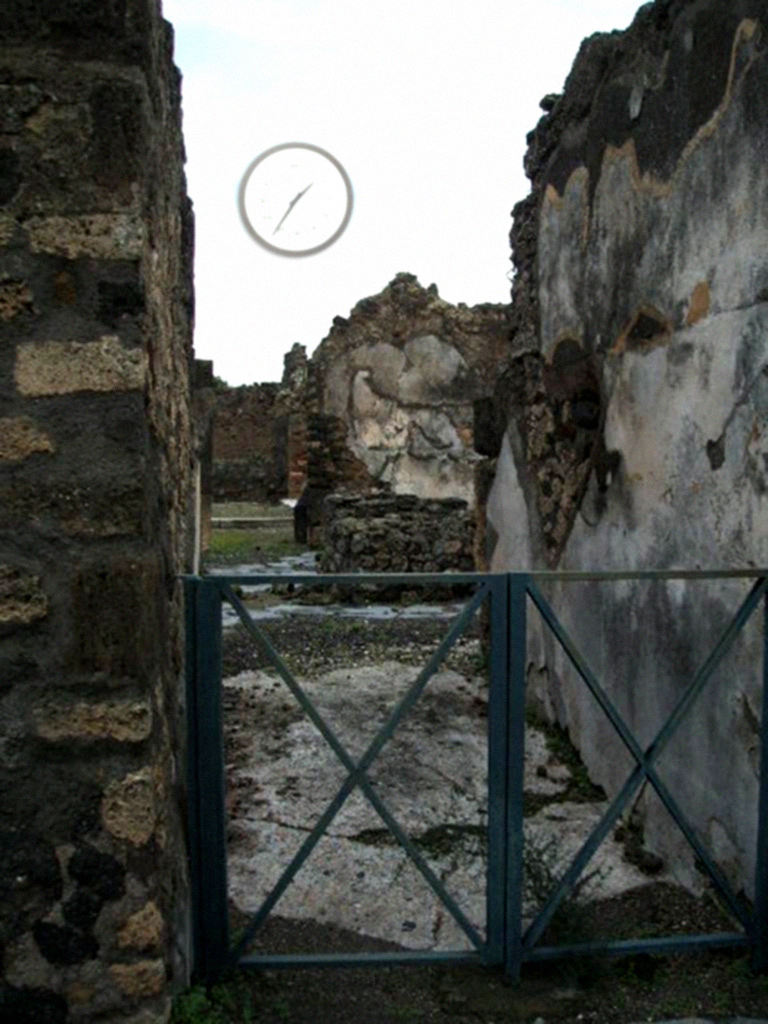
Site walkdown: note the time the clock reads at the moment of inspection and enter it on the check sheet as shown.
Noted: 1:36
